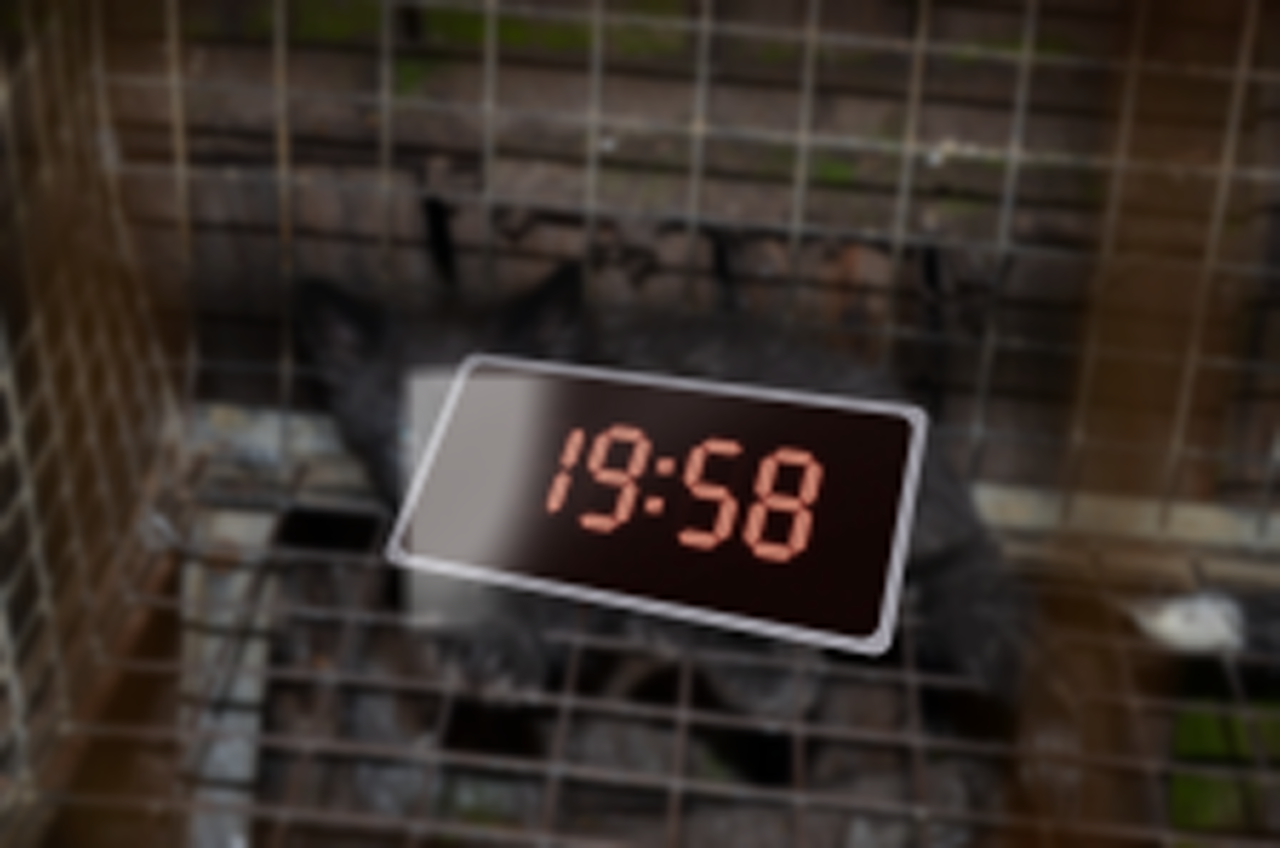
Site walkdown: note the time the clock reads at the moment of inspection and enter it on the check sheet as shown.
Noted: 19:58
